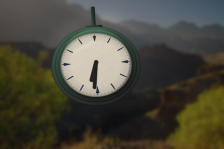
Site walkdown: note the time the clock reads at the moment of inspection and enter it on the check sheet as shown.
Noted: 6:31
